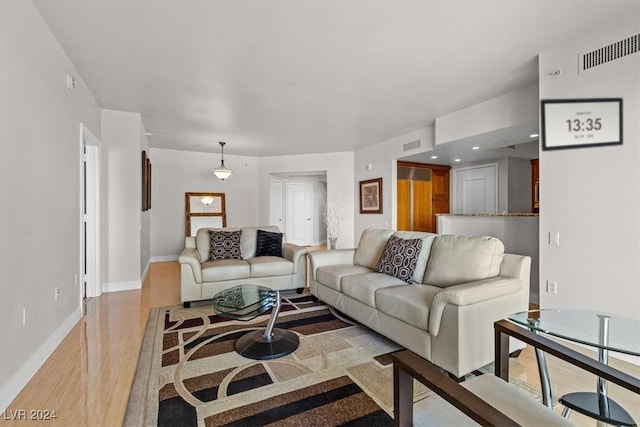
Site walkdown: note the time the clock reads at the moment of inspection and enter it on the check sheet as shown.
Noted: 13:35
